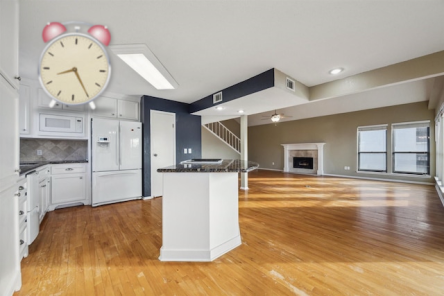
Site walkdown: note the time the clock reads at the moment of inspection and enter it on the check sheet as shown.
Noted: 8:25
